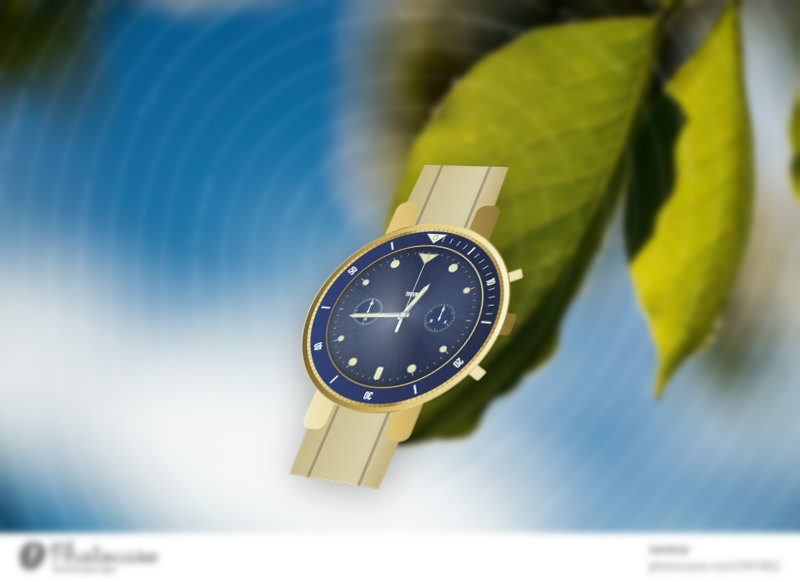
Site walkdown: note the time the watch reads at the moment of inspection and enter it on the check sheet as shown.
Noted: 12:44
